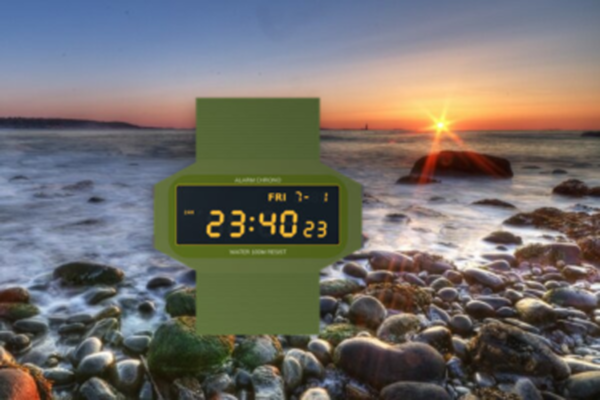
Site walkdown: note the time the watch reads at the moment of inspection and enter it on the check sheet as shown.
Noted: 23:40:23
